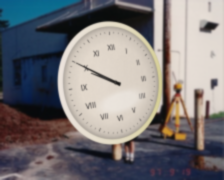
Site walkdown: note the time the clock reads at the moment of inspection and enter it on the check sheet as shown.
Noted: 9:50
